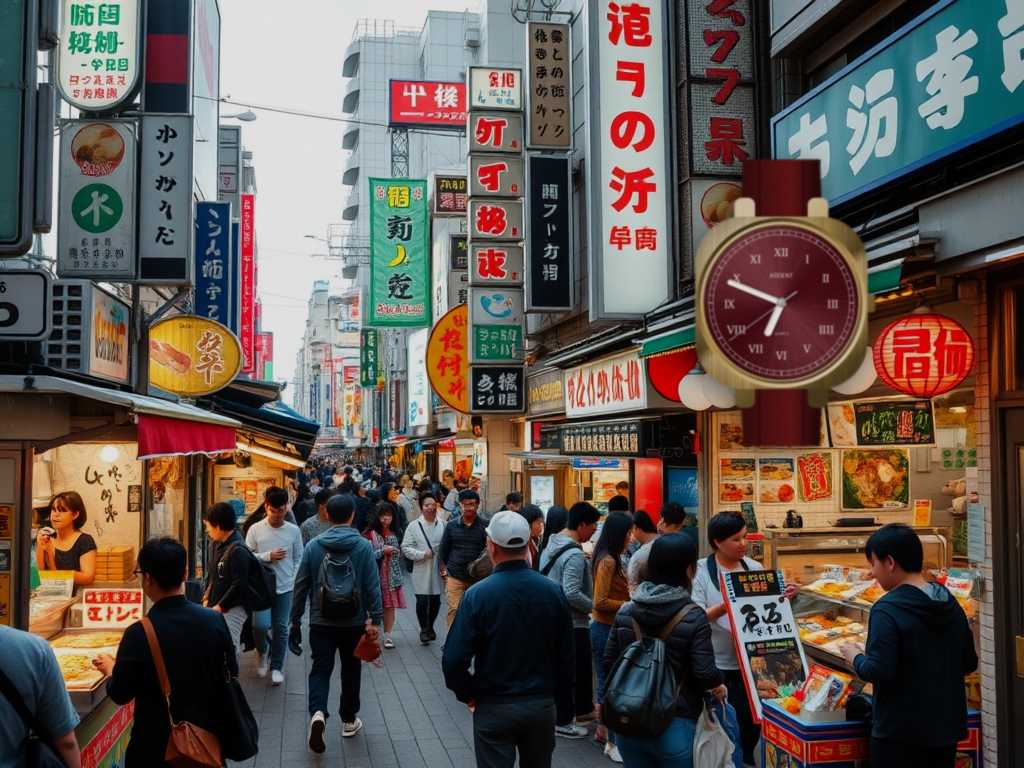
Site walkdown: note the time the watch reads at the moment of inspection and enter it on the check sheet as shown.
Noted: 6:48:39
